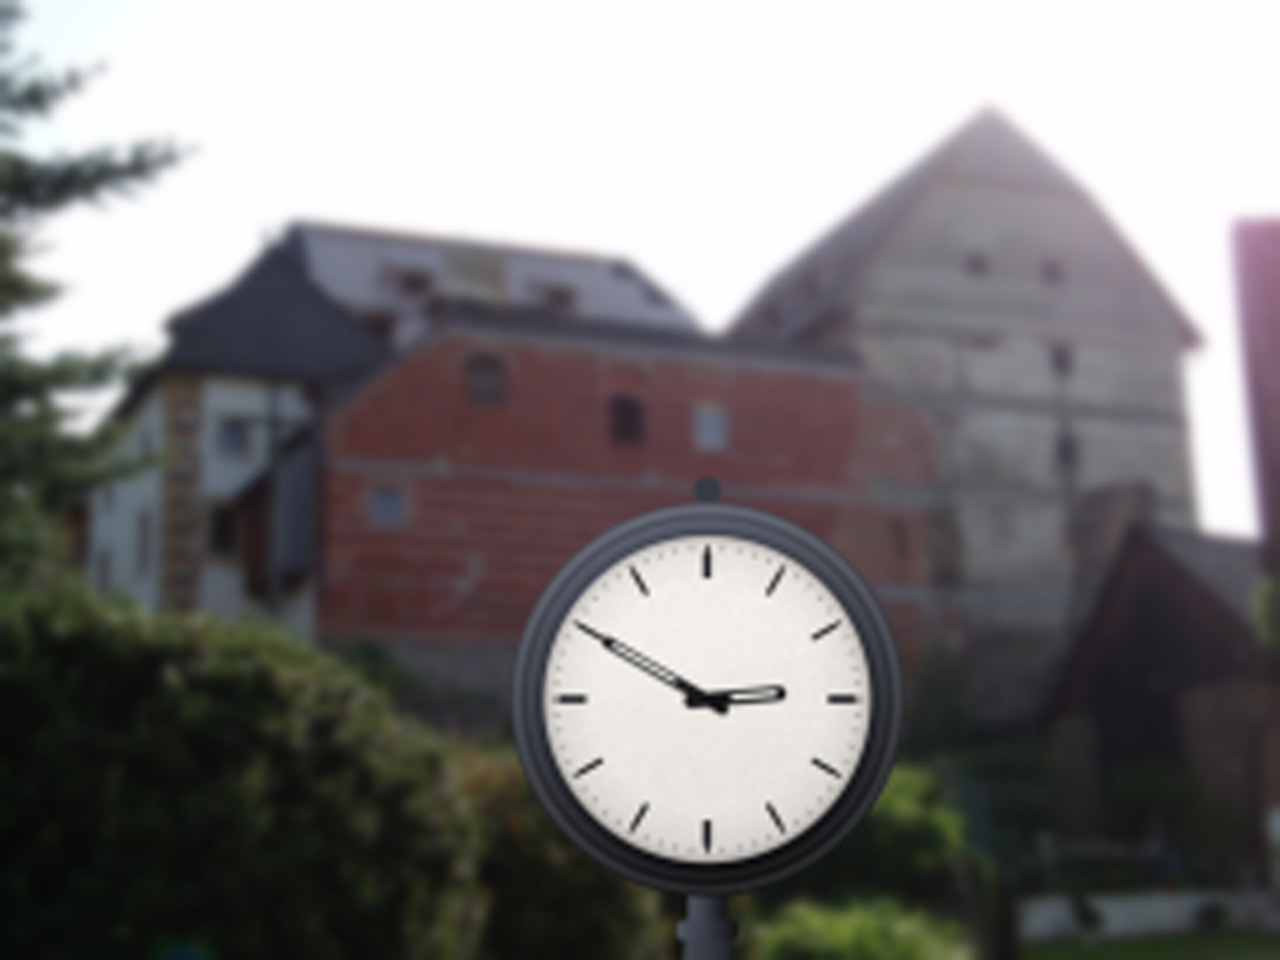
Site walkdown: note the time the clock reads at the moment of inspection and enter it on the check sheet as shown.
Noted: 2:50
